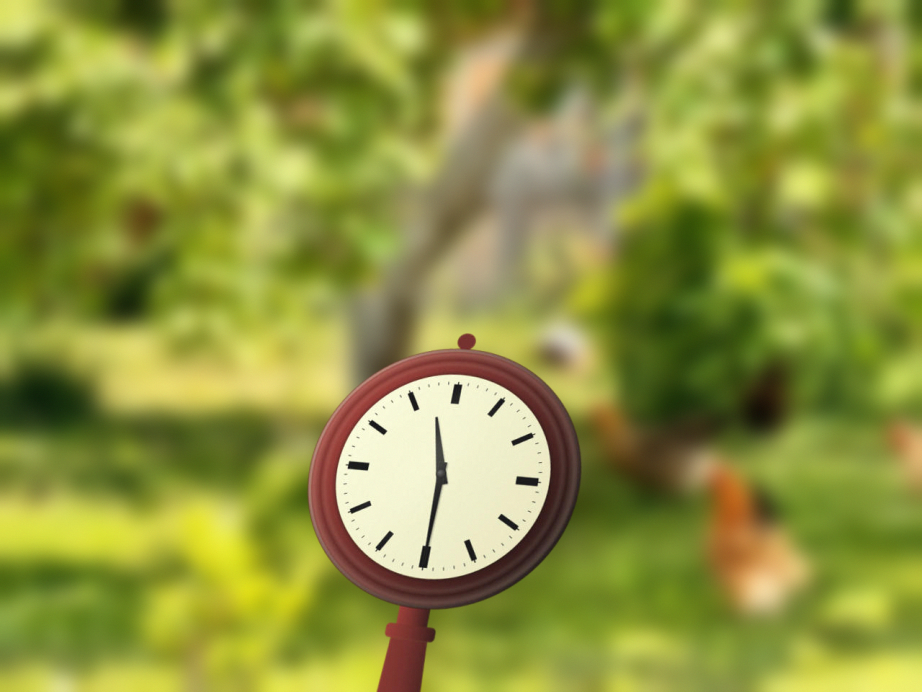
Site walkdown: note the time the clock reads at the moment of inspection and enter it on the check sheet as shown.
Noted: 11:30
